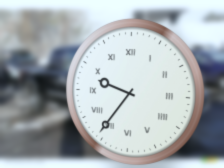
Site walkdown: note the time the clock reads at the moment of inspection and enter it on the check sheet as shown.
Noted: 9:36
